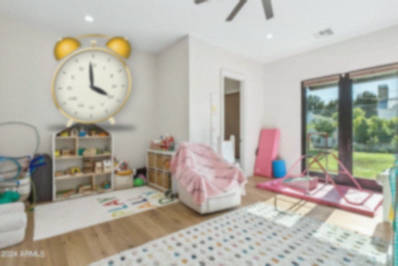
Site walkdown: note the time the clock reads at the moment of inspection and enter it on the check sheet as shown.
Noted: 3:59
